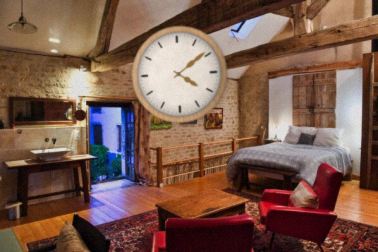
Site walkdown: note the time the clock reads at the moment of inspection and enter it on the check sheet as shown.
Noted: 4:09
